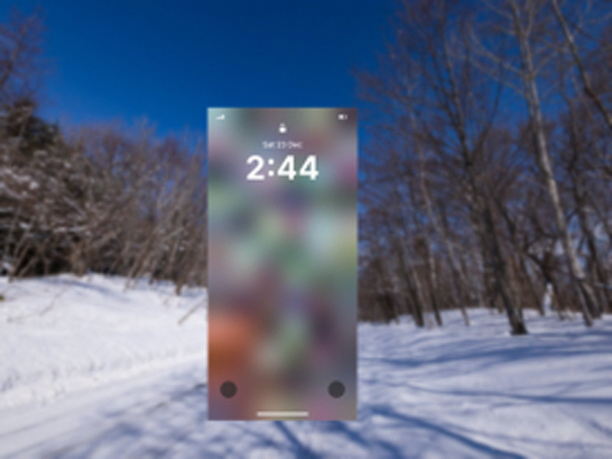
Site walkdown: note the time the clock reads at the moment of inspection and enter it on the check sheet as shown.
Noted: 2:44
